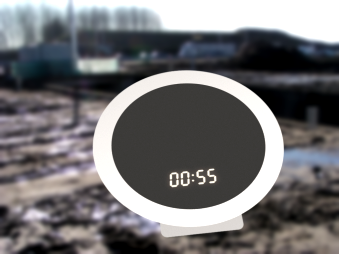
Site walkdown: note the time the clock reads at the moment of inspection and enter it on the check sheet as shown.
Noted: 0:55
